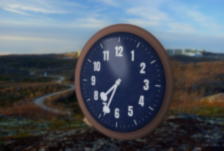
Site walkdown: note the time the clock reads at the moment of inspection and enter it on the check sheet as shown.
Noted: 7:34
